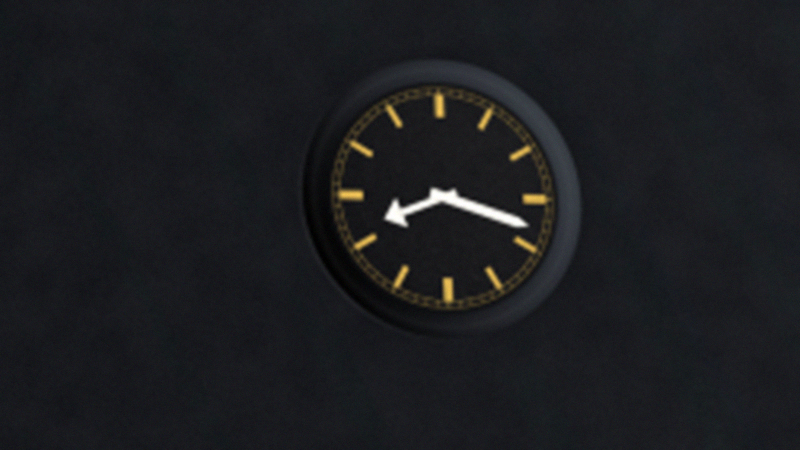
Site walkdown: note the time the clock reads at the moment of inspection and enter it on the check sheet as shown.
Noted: 8:18
